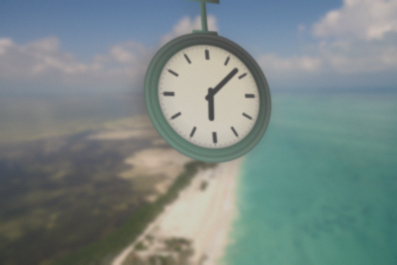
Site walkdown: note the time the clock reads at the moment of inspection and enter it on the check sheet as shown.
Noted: 6:08
